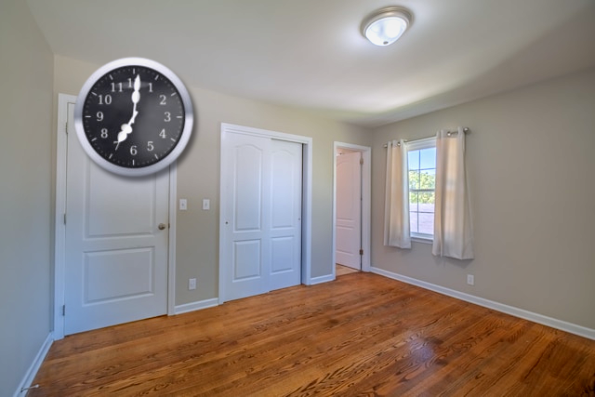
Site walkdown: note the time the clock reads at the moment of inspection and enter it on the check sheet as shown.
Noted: 7:01
